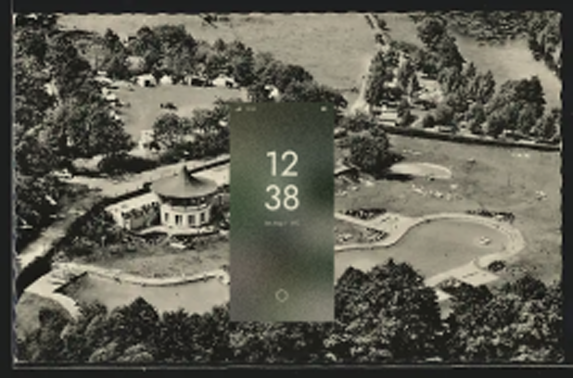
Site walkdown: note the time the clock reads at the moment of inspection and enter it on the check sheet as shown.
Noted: 12:38
